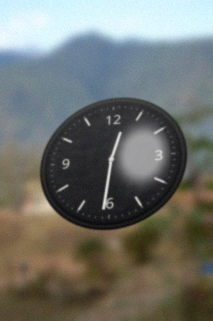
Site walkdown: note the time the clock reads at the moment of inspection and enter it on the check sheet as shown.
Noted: 12:31
